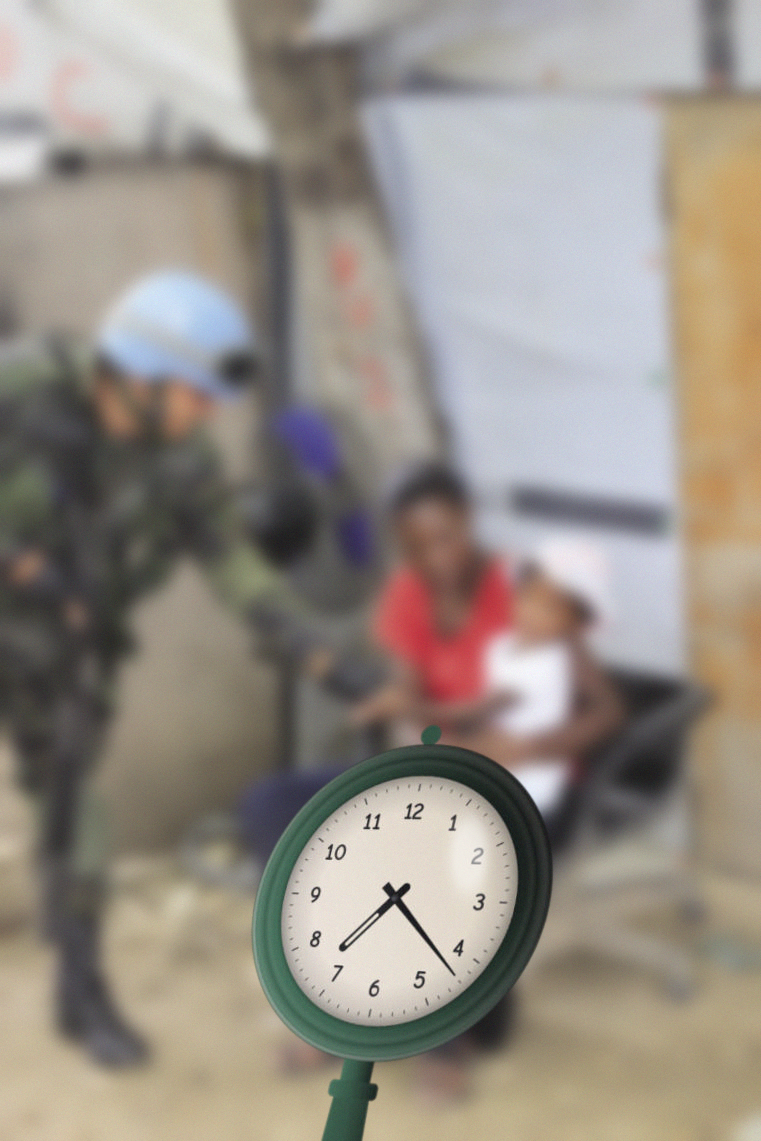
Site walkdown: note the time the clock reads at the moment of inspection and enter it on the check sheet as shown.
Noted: 7:22
